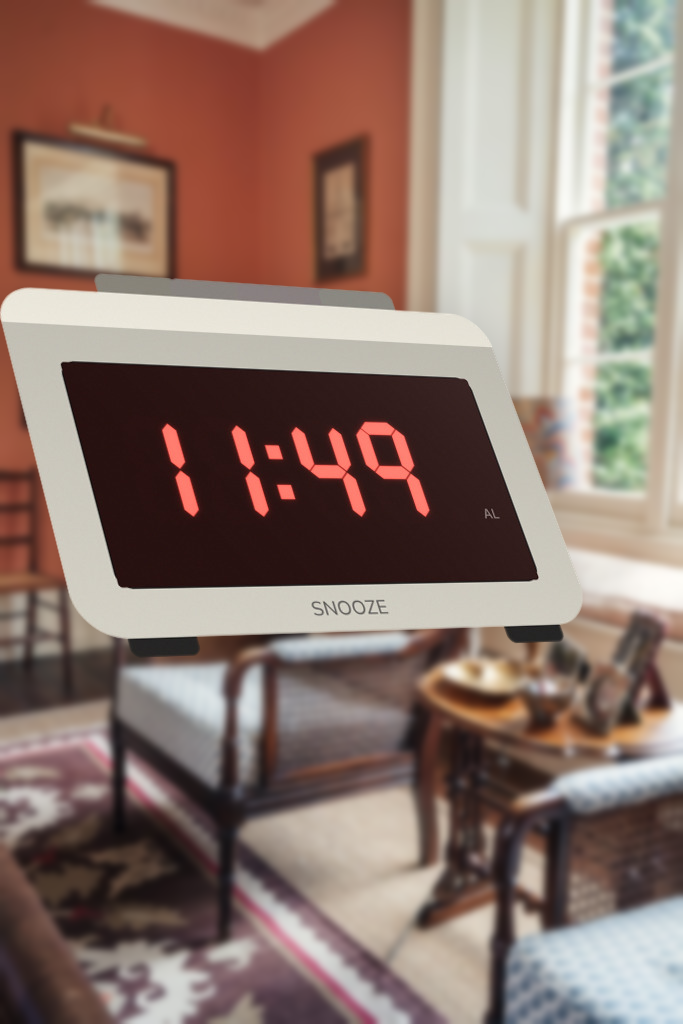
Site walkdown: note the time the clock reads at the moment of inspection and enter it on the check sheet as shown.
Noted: 11:49
